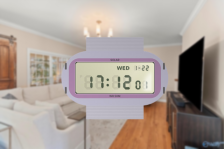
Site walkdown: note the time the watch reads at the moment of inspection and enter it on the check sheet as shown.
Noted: 17:12:01
